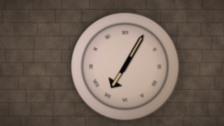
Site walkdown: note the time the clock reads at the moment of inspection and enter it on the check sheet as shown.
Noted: 7:05
